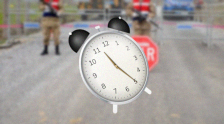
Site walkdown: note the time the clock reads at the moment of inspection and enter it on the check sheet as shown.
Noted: 11:25
